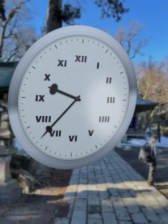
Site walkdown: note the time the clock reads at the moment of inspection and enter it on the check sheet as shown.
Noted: 9:37
